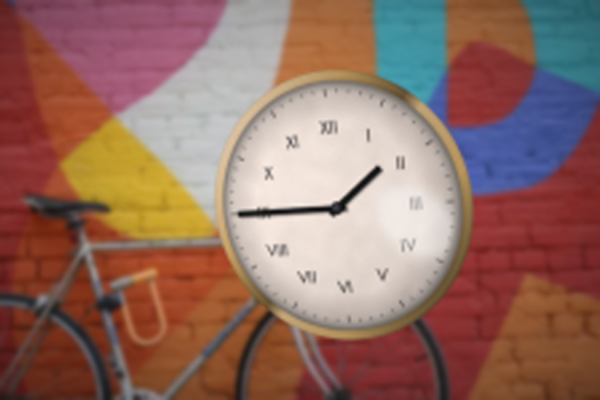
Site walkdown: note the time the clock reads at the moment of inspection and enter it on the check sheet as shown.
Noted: 1:45
